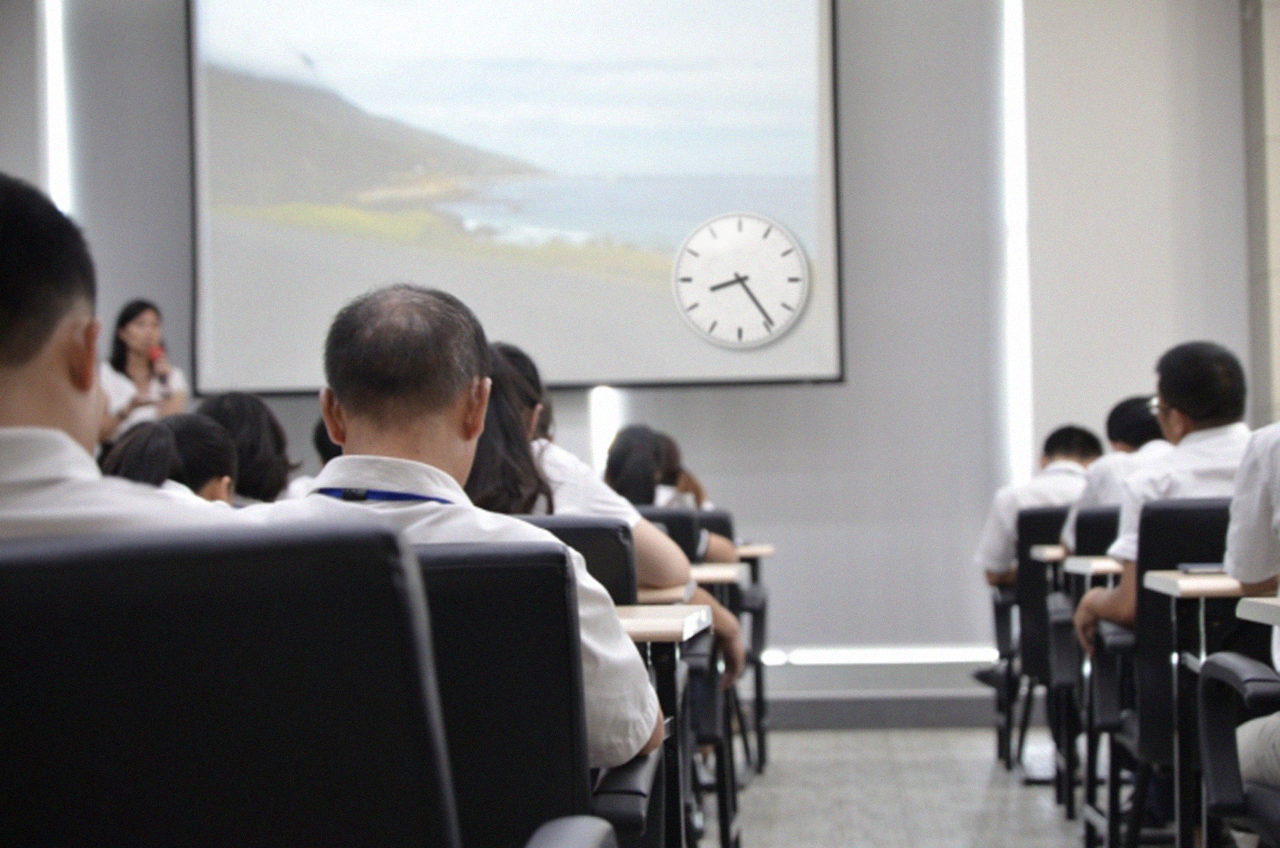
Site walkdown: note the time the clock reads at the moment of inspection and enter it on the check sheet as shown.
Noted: 8:24
